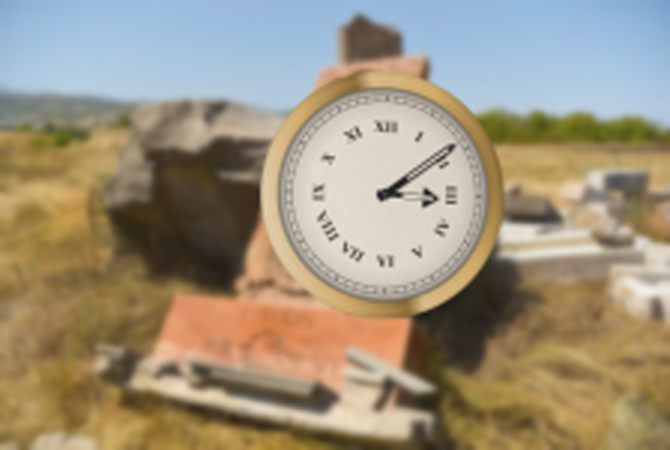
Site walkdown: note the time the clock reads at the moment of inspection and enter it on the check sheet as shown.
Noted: 3:09
